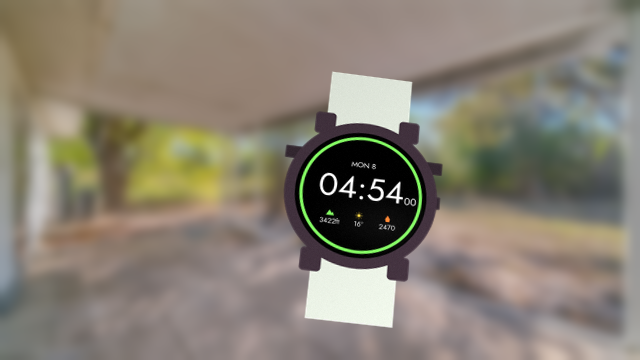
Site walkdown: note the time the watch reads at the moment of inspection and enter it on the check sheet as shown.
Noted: 4:54:00
